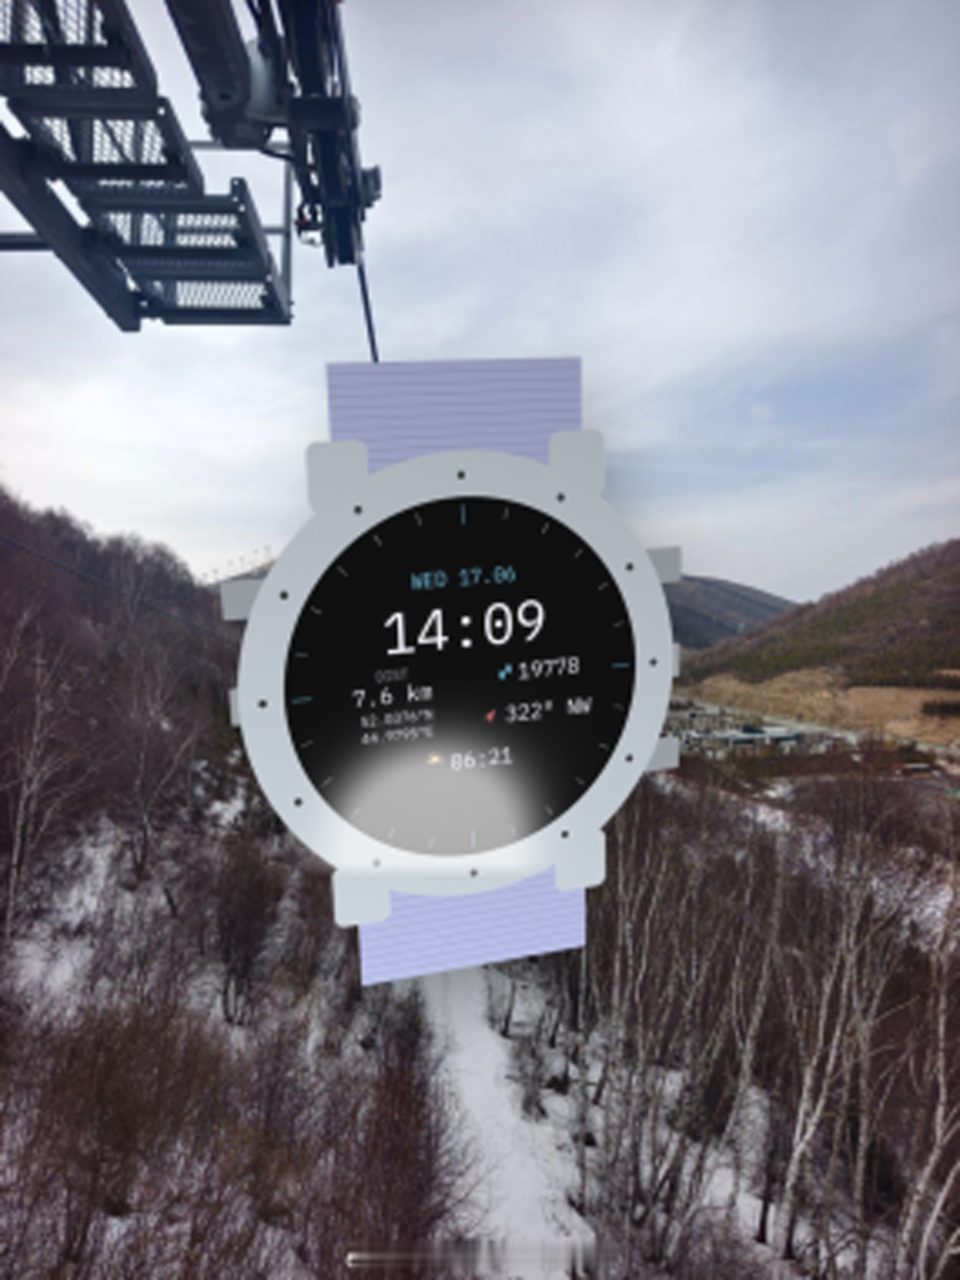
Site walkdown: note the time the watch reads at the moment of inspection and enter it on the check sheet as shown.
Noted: 14:09
